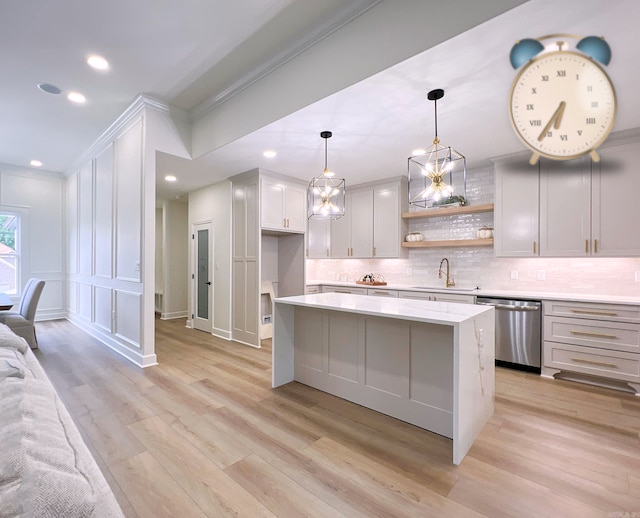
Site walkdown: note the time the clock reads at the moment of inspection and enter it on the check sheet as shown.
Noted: 6:36
